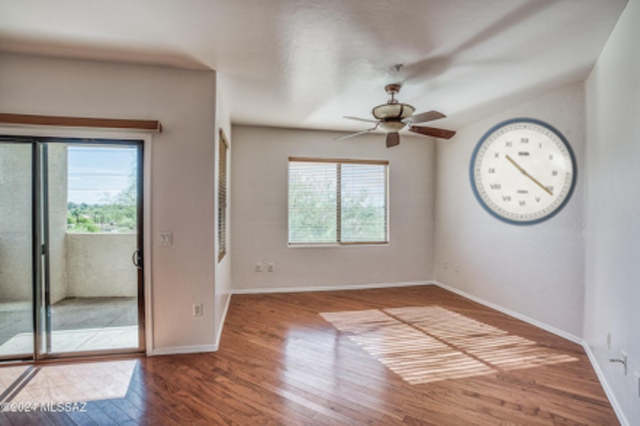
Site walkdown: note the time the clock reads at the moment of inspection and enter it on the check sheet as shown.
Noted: 10:21
